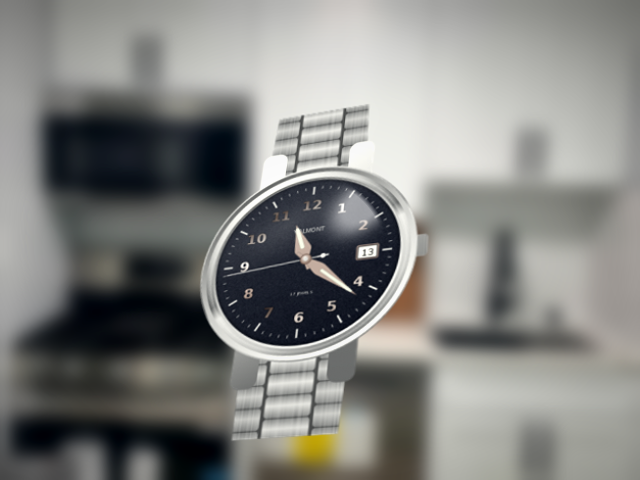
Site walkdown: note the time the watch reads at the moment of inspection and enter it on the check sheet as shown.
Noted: 11:21:44
